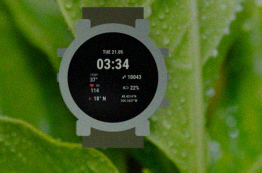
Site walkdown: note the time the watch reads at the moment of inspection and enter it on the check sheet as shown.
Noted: 3:34
